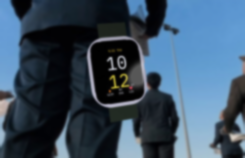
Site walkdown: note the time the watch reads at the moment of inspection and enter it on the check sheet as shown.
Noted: 10:12
